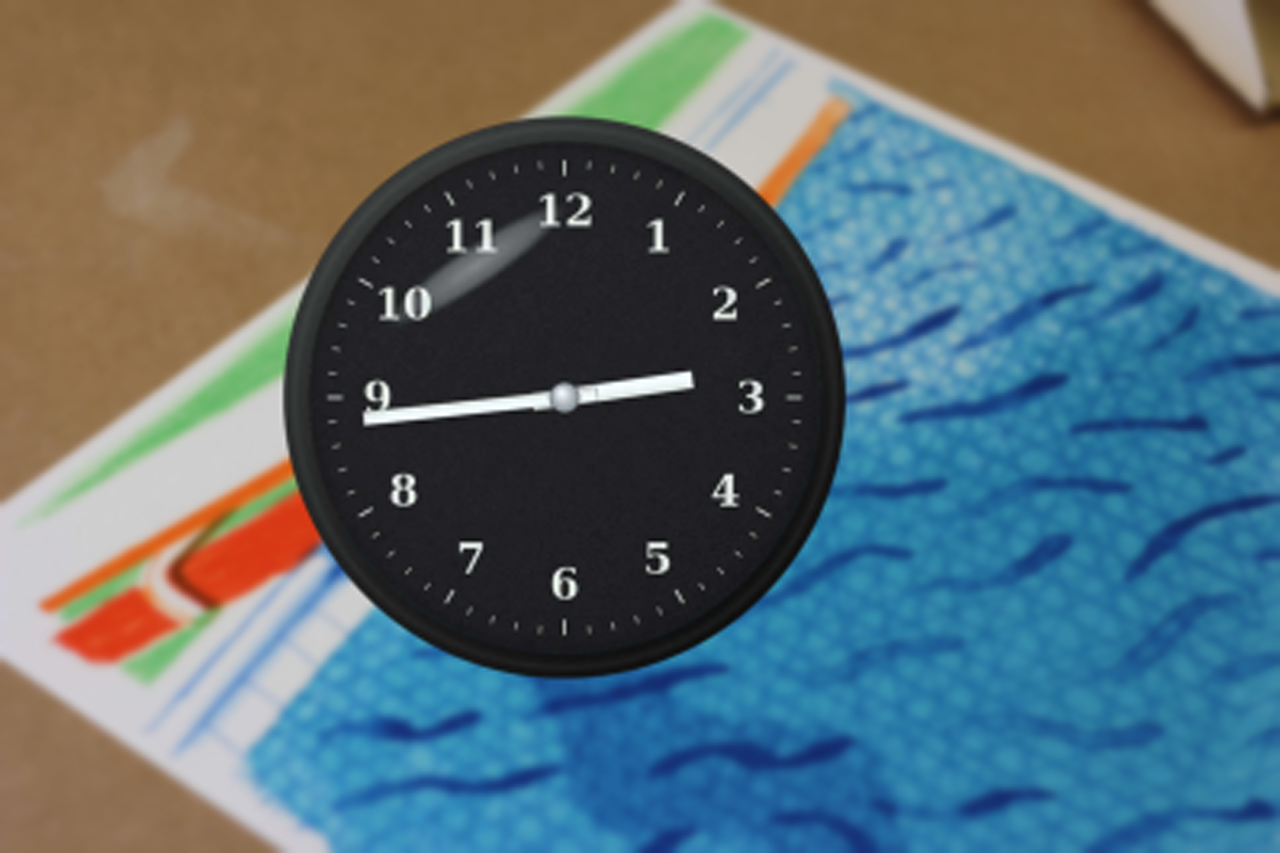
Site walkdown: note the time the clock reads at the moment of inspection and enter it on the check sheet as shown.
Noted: 2:44
